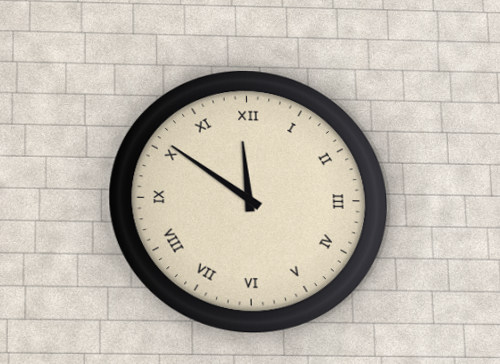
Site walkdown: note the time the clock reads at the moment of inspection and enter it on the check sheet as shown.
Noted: 11:51
